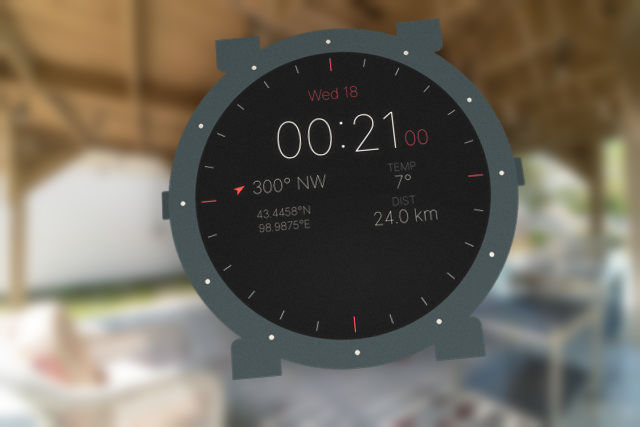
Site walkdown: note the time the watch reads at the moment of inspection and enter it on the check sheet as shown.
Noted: 0:21:00
